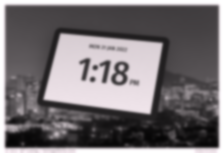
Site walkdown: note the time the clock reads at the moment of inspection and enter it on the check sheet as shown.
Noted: 1:18
